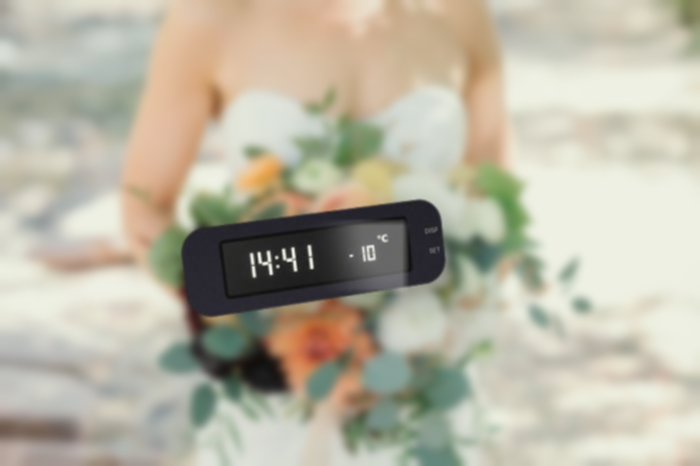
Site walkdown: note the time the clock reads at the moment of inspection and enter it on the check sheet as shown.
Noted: 14:41
